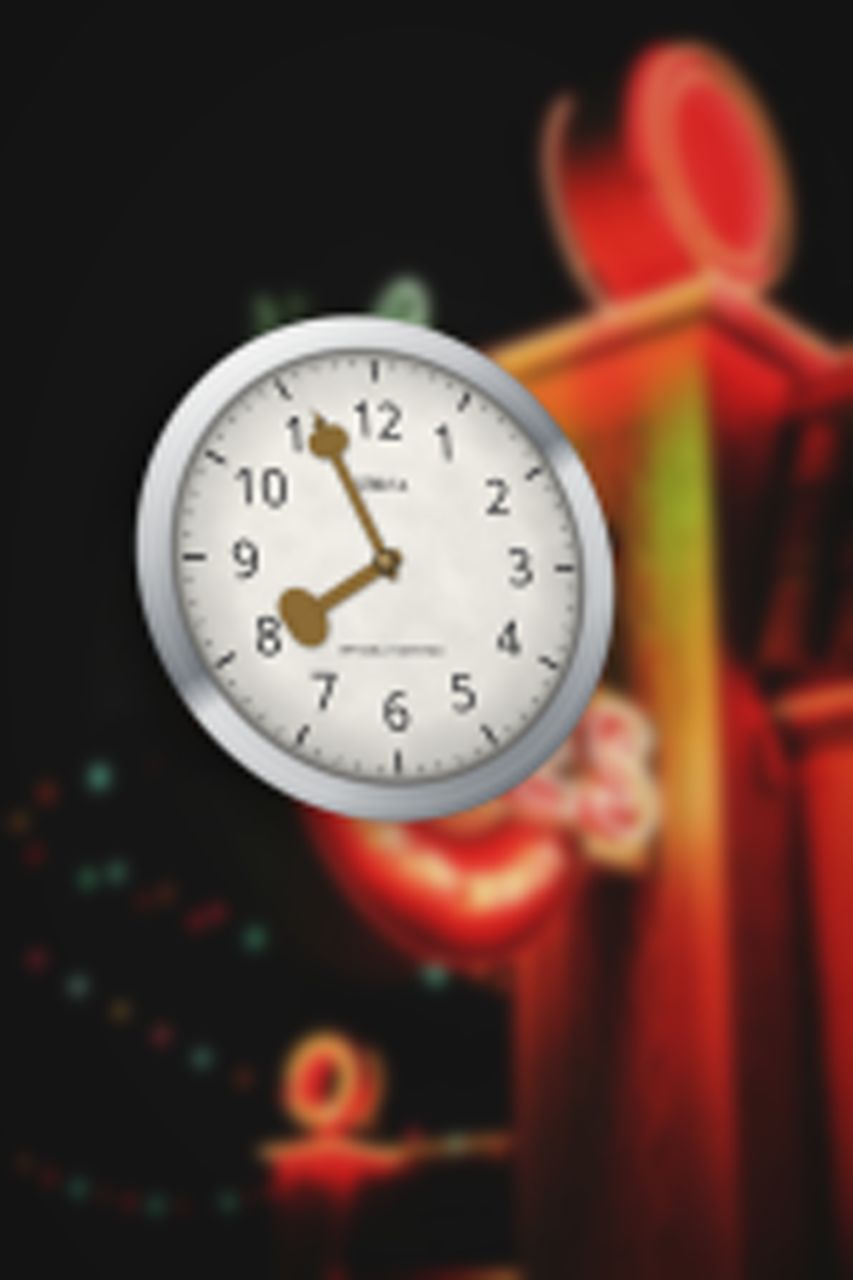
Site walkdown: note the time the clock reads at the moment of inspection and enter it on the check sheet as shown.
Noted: 7:56
